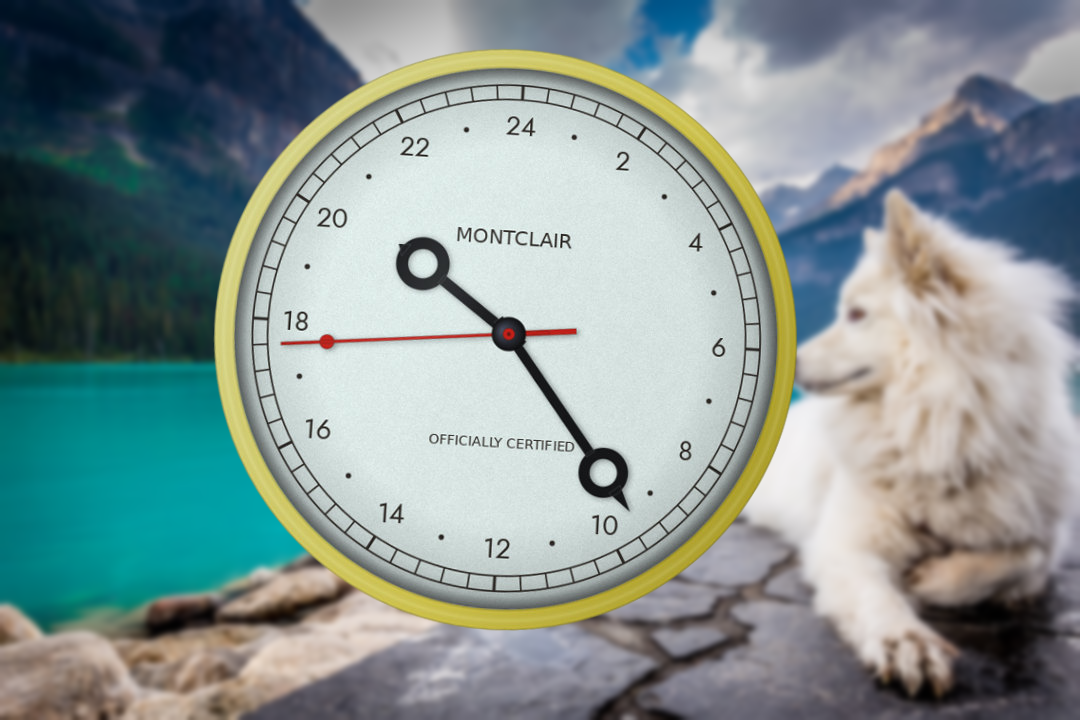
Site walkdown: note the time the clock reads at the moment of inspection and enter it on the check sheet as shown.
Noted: 20:23:44
